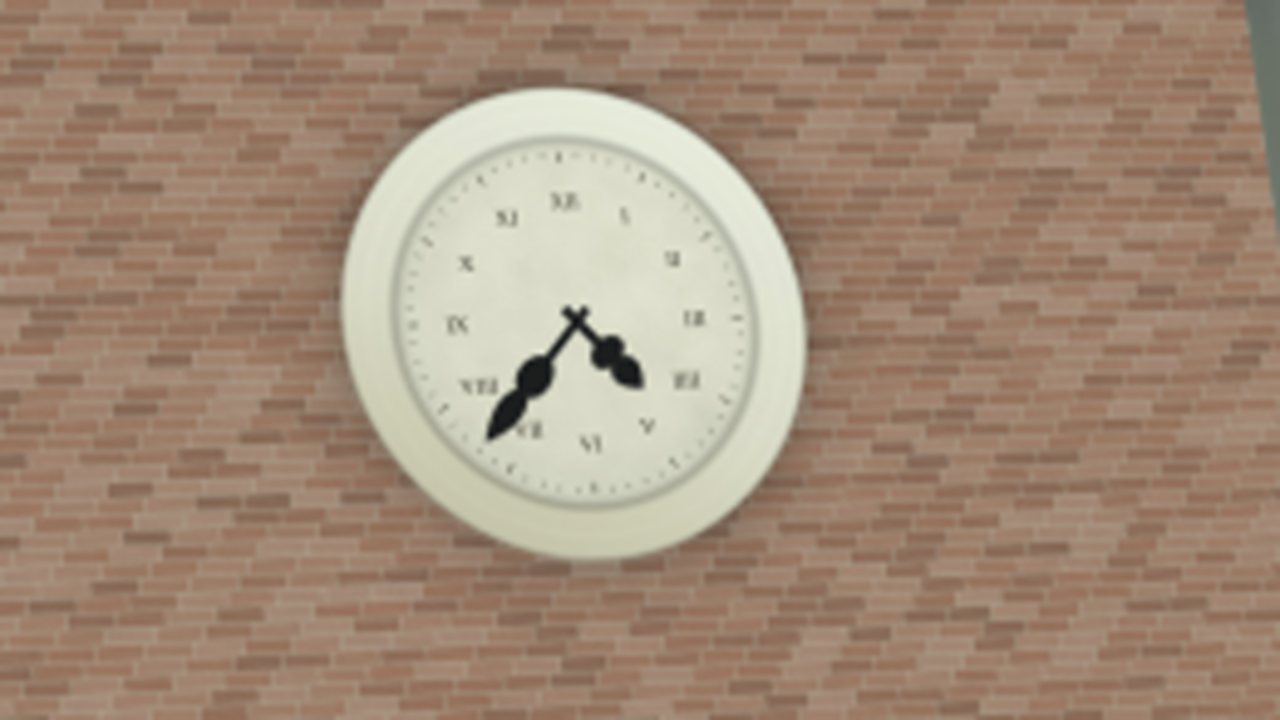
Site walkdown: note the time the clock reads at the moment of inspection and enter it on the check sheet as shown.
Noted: 4:37
